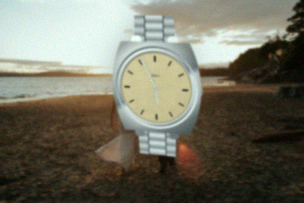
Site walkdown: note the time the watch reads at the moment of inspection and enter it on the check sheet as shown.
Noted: 5:56
